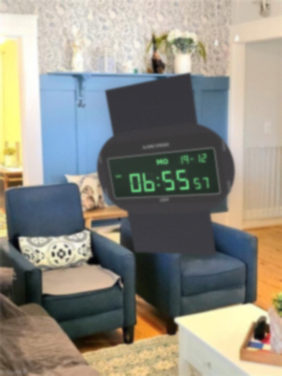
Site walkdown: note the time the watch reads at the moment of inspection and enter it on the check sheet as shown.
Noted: 6:55
